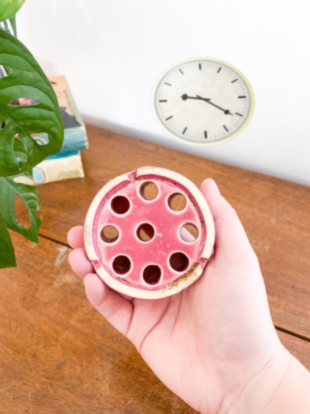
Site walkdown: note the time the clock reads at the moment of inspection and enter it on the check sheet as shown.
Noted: 9:21
